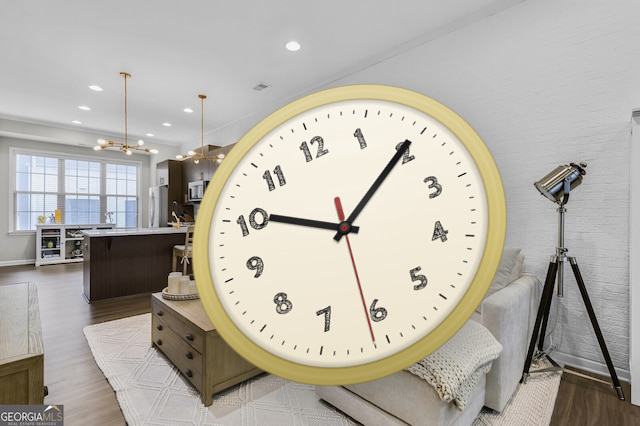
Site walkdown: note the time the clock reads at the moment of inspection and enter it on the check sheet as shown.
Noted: 10:09:31
